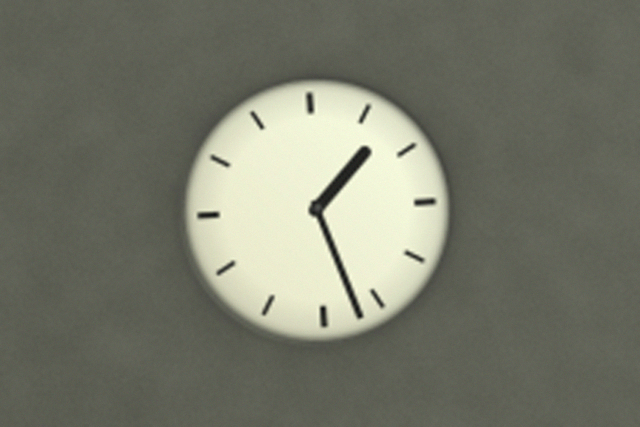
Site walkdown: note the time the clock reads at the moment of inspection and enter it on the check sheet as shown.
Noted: 1:27
